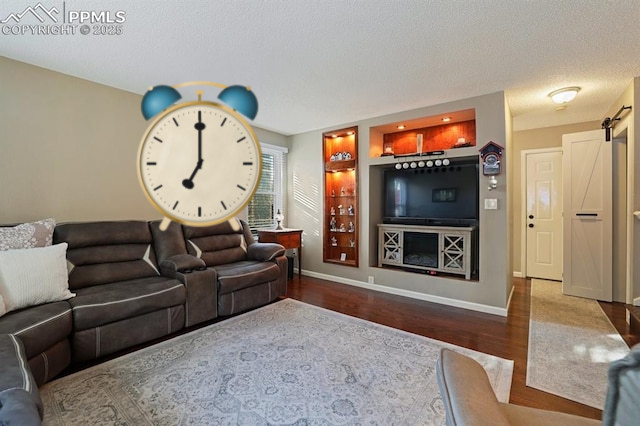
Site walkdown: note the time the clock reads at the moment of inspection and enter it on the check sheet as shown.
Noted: 7:00
